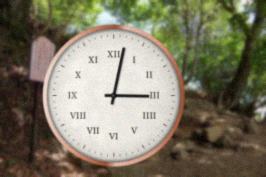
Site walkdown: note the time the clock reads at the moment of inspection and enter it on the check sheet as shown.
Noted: 3:02
